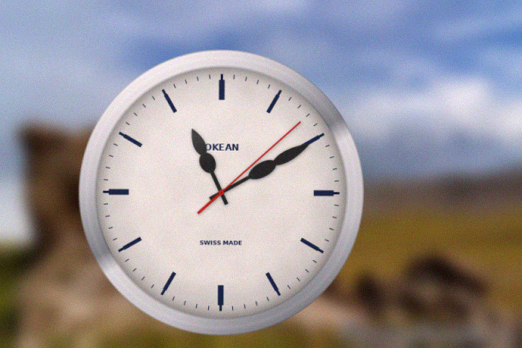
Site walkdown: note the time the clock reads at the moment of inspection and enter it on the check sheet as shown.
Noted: 11:10:08
